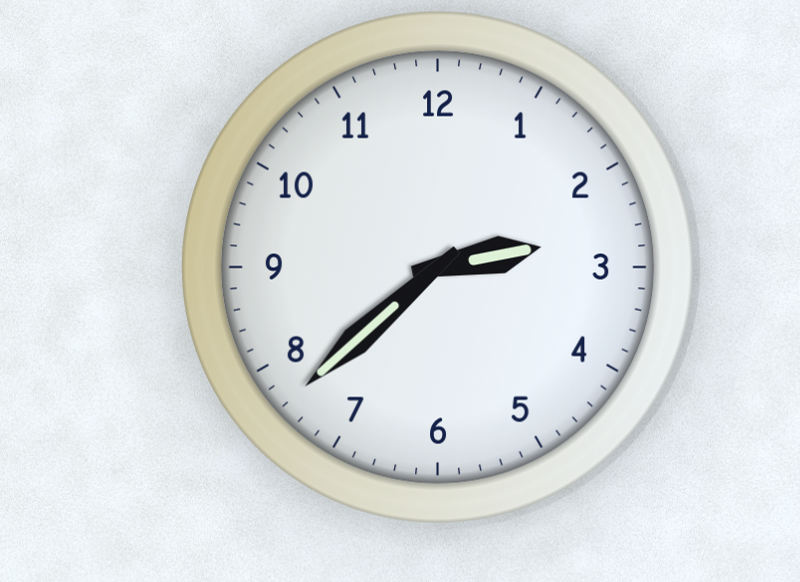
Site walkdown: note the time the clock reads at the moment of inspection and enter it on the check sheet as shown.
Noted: 2:38
